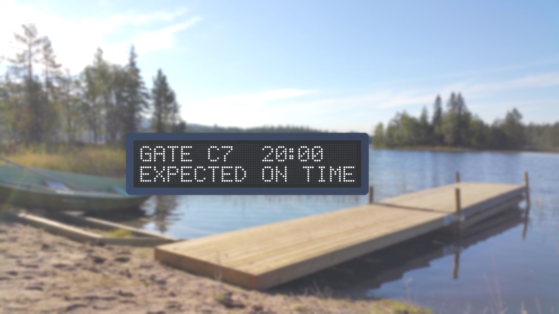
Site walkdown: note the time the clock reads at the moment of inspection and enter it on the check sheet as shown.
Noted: 20:00
